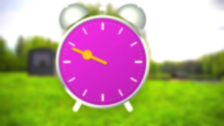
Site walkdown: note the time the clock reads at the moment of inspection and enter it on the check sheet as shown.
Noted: 9:49
